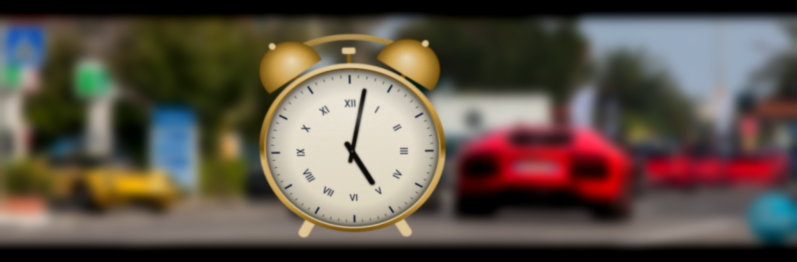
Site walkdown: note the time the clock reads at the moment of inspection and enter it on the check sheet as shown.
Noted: 5:02
